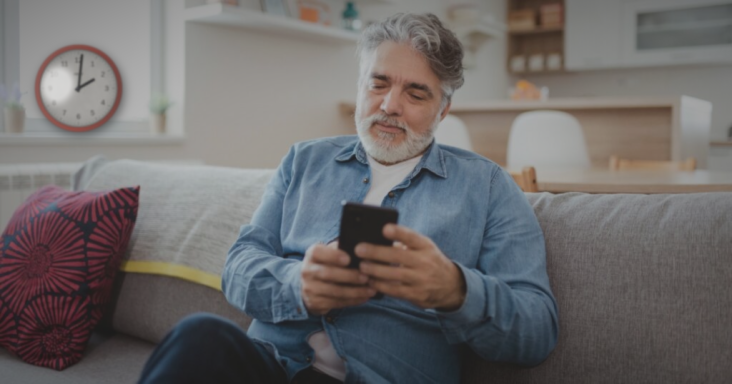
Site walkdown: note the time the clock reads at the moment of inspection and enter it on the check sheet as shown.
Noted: 2:01
